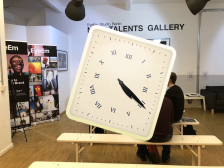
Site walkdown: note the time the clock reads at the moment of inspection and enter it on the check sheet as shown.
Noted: 4:20
